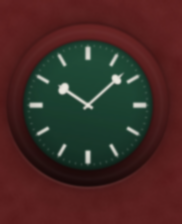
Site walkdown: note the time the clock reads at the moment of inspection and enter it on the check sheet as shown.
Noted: 10:08
